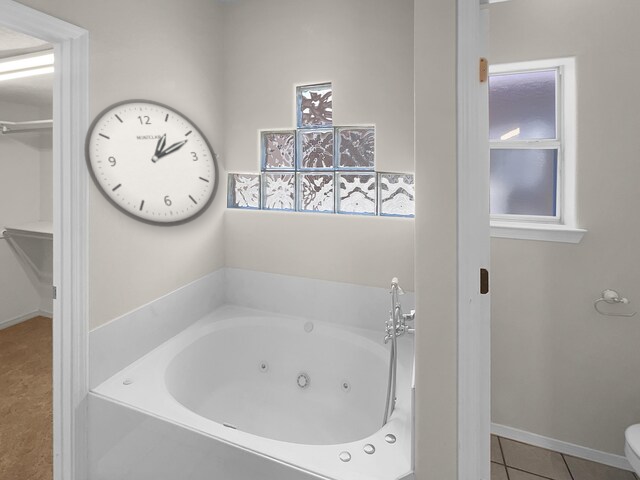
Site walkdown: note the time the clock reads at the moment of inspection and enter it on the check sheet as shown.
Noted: 1:11
